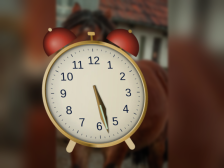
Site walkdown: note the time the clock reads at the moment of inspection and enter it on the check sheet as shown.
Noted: 5:28
